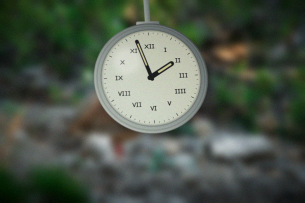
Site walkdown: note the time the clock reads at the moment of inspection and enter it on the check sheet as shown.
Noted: 1:57
